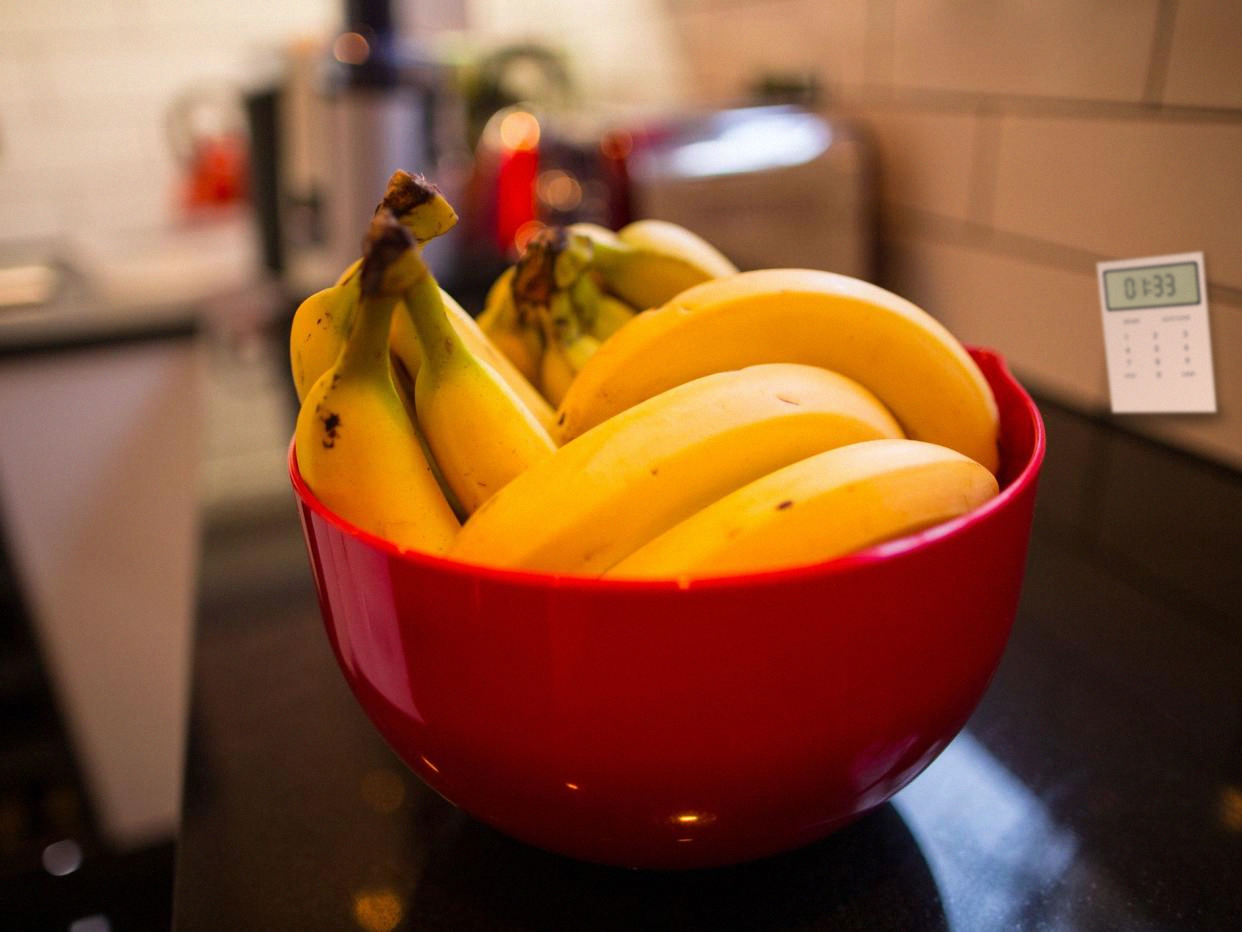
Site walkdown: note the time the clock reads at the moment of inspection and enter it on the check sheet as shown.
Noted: 1:33
